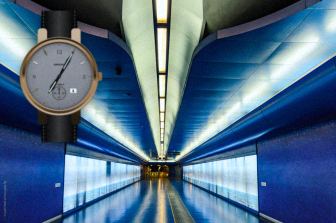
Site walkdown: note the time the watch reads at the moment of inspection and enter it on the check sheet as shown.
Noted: 7:05
